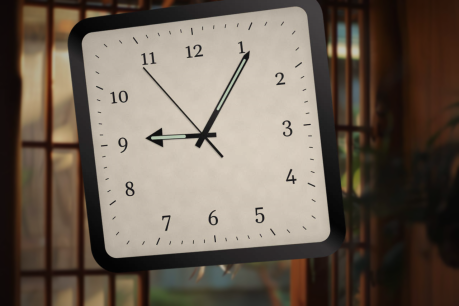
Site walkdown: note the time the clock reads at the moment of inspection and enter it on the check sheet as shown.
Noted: 9:05:54
